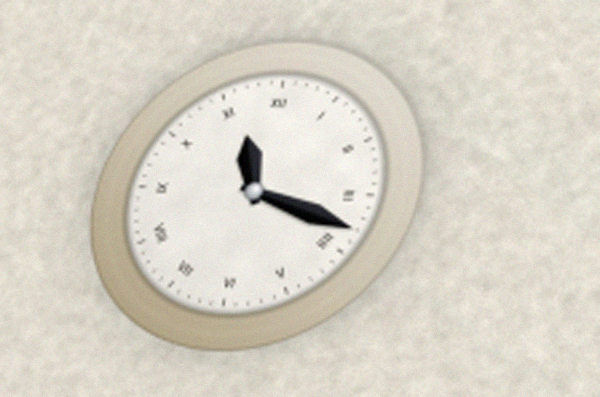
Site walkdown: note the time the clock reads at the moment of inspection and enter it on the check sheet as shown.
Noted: 11:18
